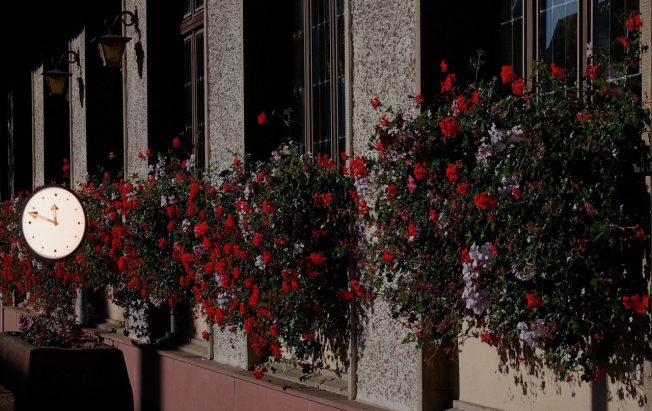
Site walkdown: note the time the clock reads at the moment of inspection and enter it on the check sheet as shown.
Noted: 11:48
